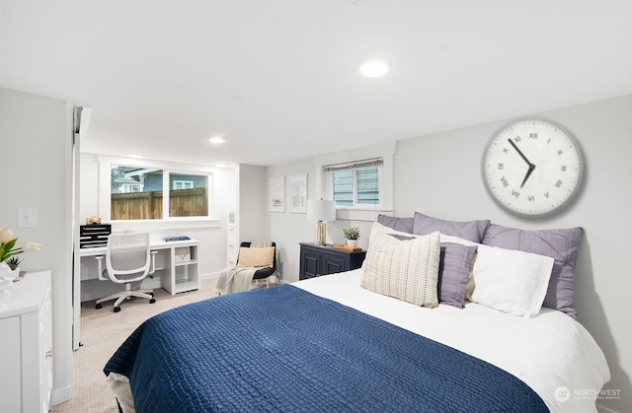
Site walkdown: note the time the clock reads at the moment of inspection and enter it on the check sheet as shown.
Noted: 6:53
